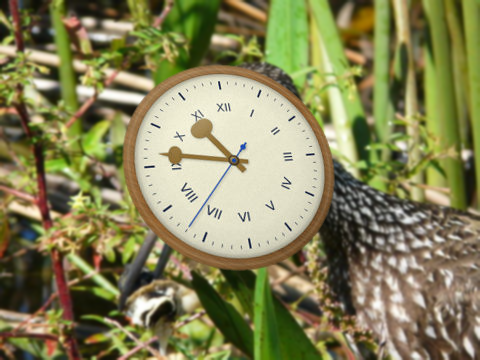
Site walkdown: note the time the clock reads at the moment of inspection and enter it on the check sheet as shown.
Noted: 10:46:37
